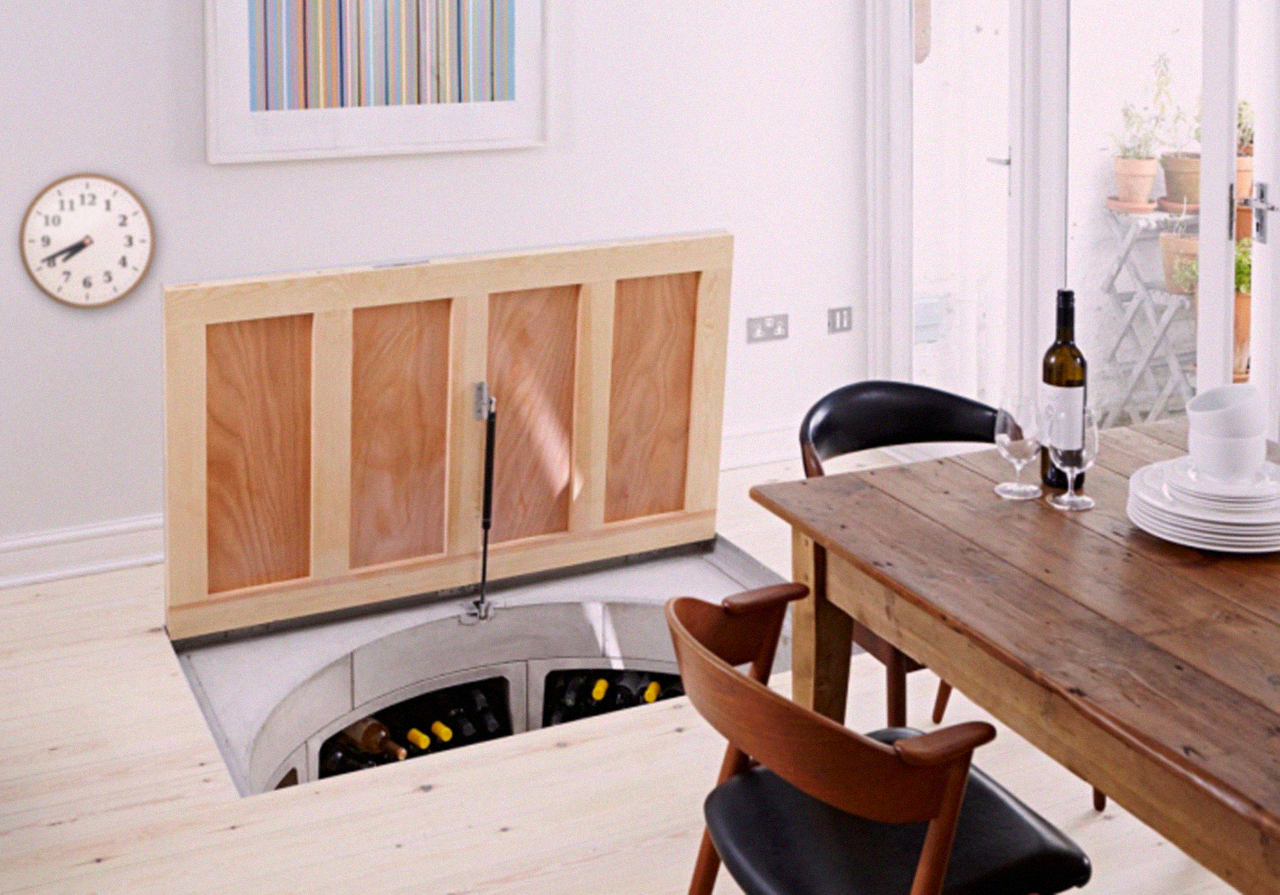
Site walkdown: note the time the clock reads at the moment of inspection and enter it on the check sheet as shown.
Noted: 7:41
